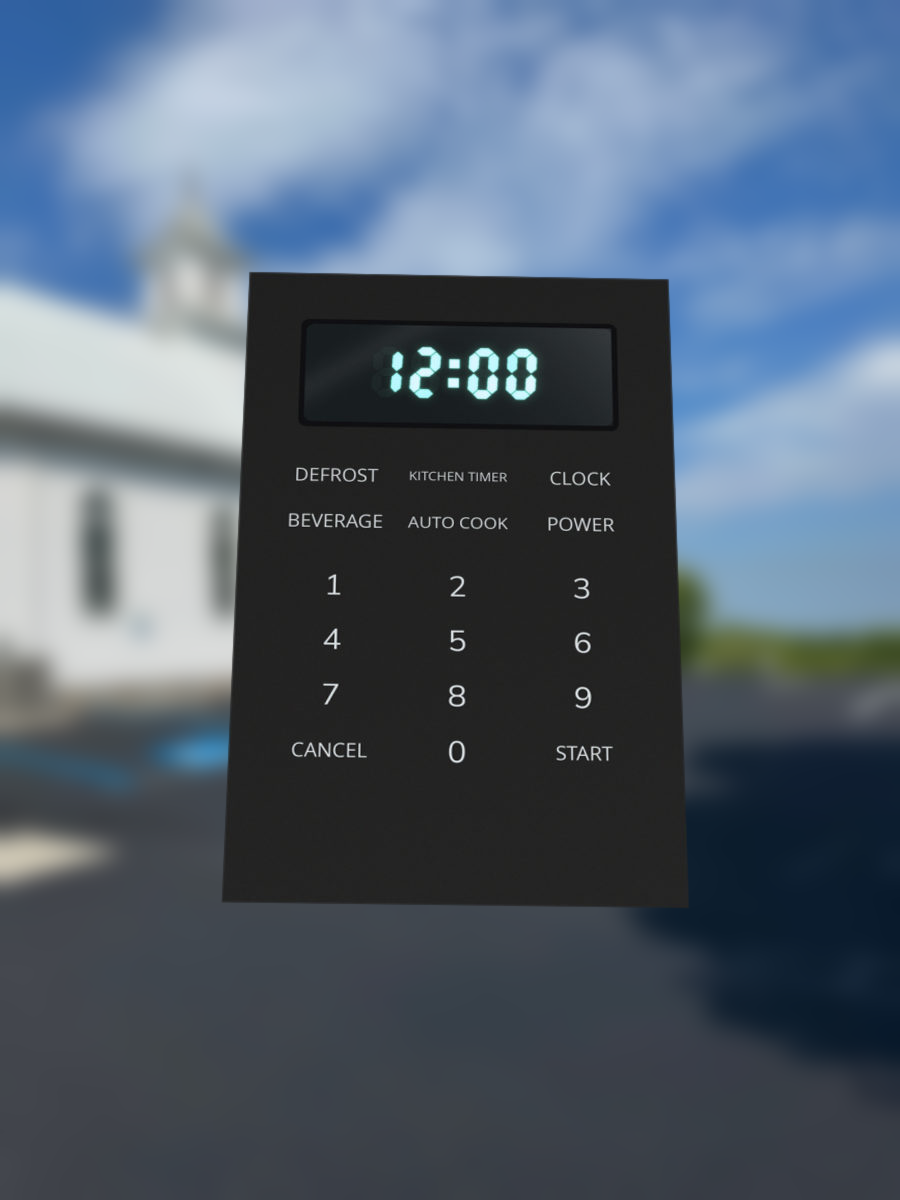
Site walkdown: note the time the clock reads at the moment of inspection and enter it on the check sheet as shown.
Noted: 12:00
